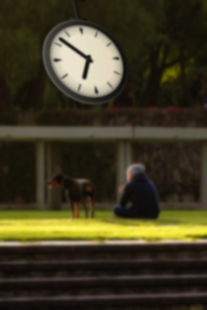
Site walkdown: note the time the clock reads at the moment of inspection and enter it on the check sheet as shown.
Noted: 6:52
